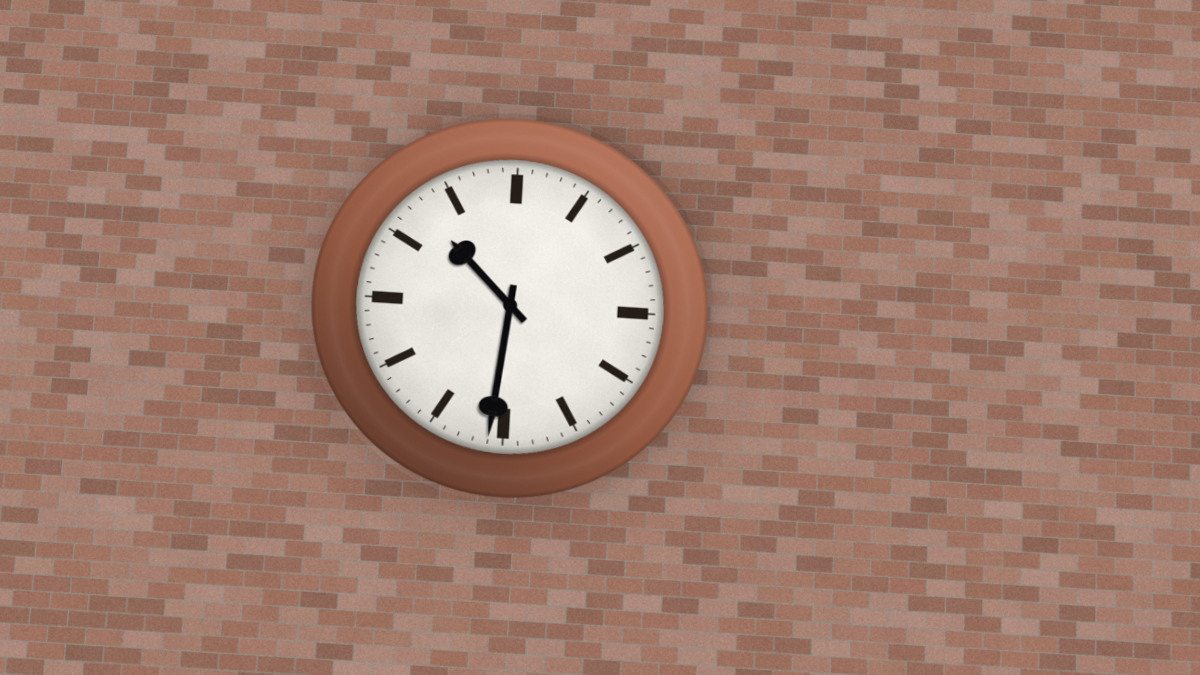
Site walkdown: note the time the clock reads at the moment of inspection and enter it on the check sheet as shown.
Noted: 10:31
